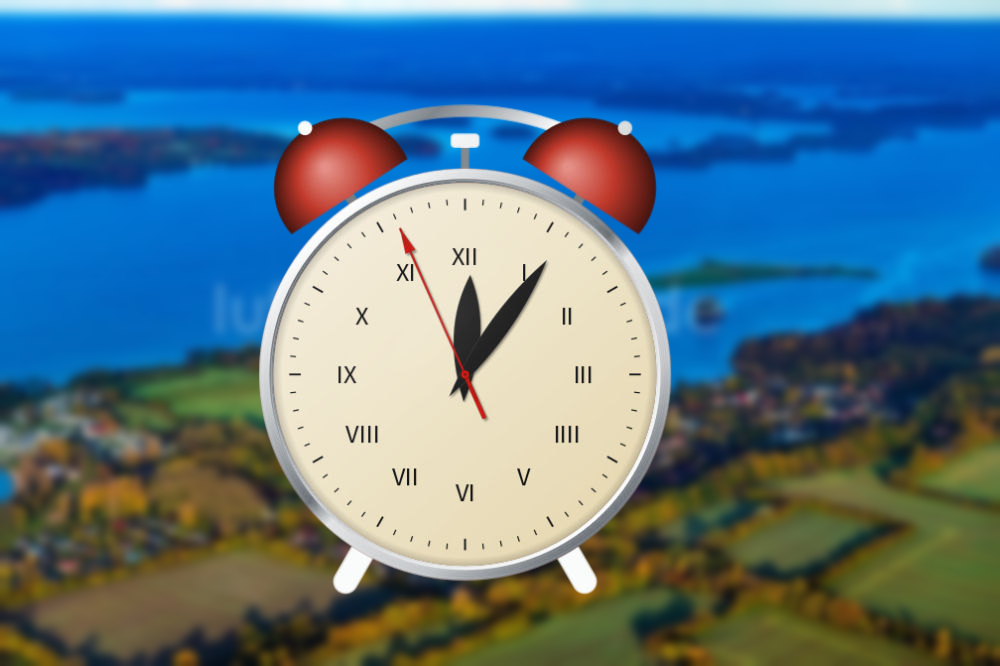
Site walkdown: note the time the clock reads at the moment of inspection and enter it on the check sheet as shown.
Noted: 12:05:56
